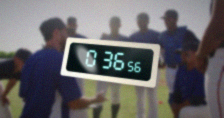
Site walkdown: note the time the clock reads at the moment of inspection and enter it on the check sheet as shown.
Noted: 0:36:56
